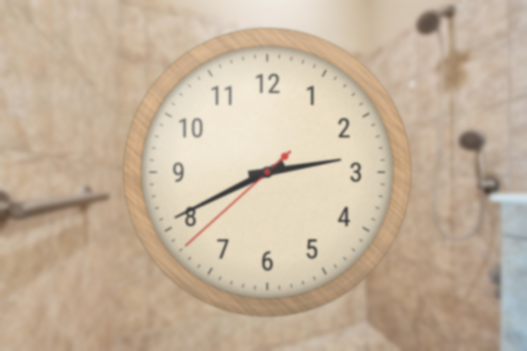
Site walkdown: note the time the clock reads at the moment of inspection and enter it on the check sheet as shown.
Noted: 2:40:38
